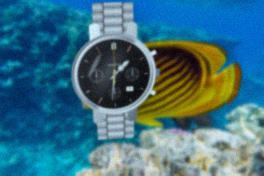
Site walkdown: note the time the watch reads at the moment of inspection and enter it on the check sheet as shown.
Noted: 1:31
